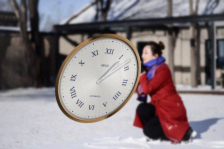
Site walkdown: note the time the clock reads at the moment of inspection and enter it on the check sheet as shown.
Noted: 1:08
